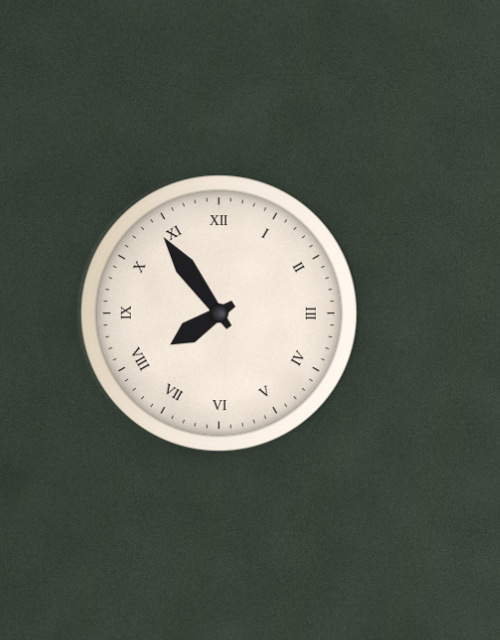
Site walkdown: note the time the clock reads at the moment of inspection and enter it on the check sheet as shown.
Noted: 7:54
